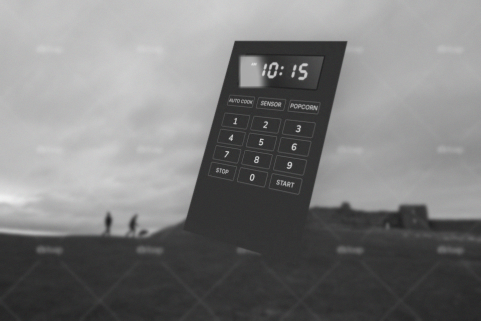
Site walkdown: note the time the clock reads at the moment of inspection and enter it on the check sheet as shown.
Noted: 10:15
